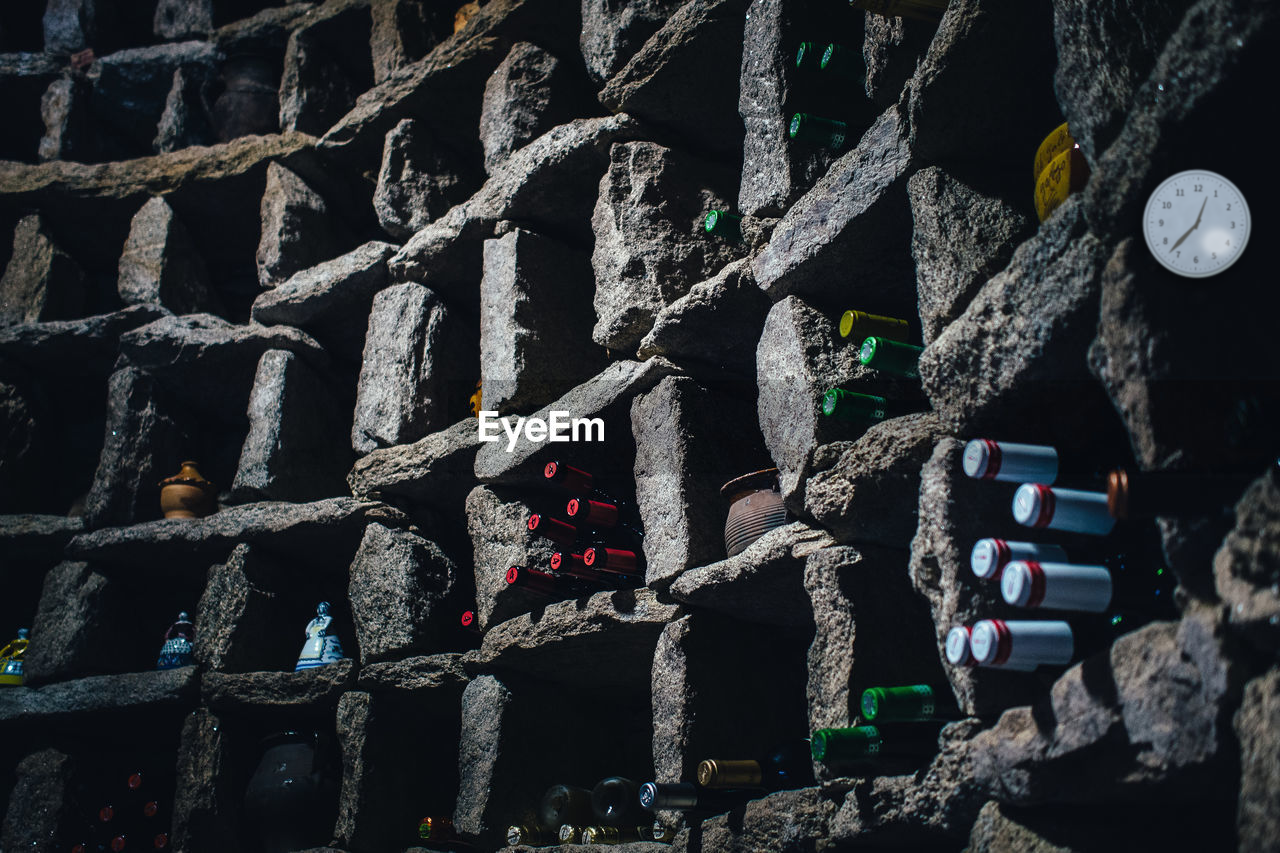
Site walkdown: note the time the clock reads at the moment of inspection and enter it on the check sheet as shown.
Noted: 12:37
